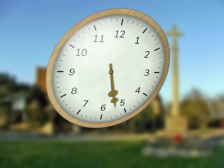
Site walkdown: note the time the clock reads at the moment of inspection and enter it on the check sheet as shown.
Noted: 5:27
